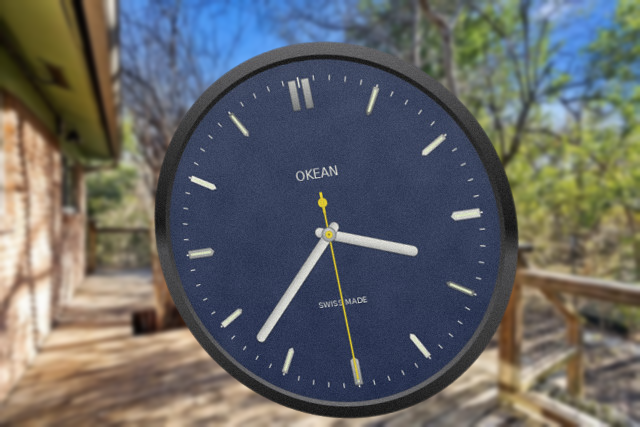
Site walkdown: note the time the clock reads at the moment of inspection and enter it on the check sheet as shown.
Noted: 3:37:30
